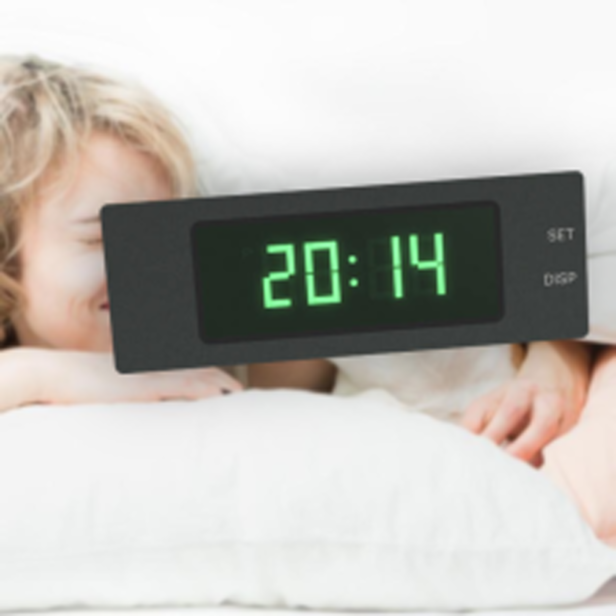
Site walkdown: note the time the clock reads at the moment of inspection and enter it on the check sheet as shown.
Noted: 20:14
